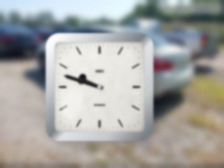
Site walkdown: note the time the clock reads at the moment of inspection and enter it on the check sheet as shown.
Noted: 9:48
